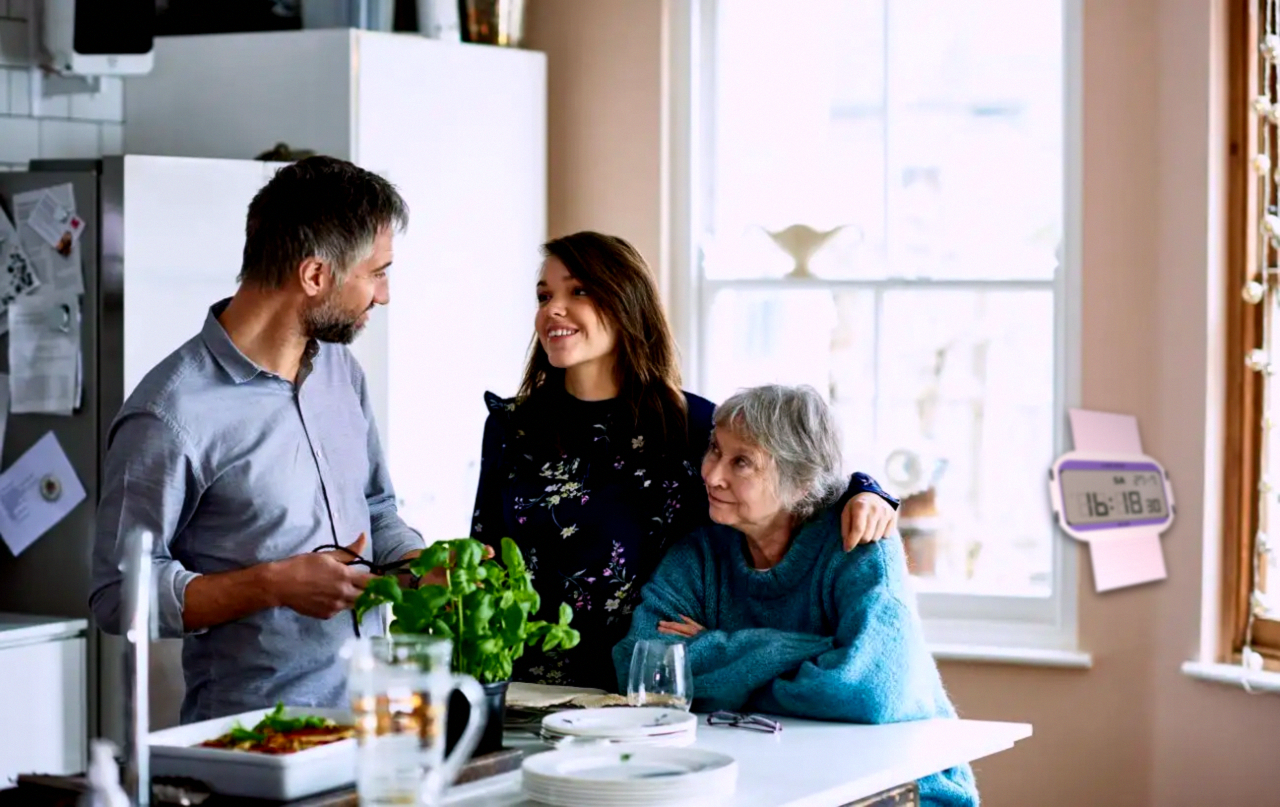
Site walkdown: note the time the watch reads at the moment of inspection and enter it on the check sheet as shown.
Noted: 16:18
